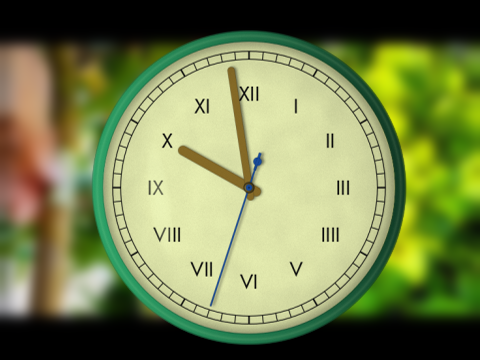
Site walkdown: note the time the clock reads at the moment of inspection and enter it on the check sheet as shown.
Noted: 9:58:33
